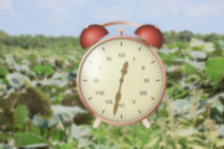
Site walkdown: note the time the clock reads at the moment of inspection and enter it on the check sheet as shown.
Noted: 12:32
